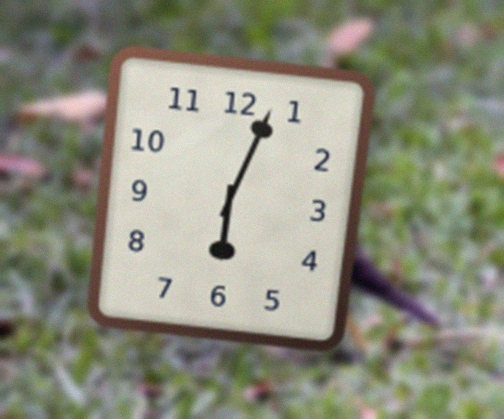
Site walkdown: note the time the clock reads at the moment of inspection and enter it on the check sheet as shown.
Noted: 6:03
